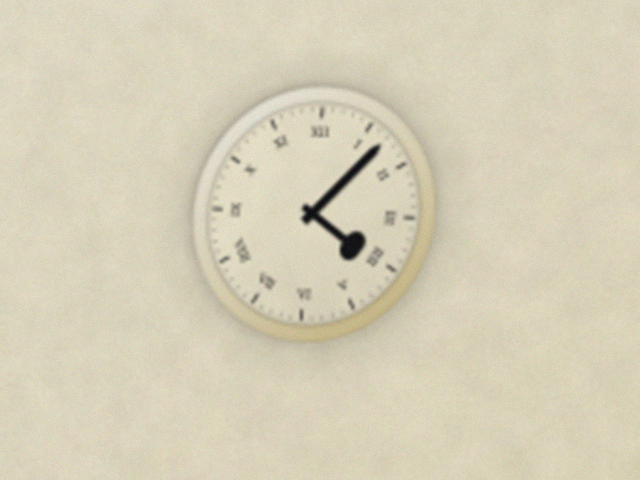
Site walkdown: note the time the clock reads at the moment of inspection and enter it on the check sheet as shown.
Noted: 4:07
